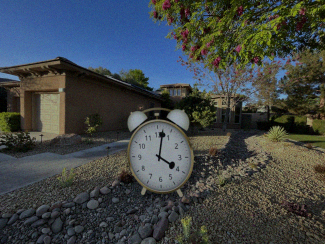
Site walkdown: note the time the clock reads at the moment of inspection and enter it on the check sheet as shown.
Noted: 4:02
